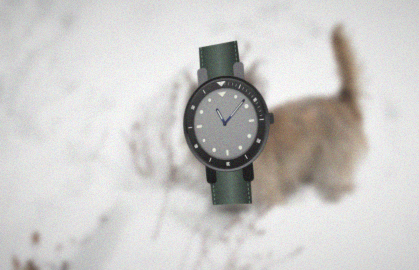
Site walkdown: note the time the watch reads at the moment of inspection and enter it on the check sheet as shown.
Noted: 11:08
